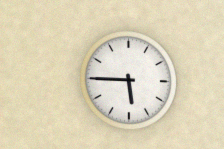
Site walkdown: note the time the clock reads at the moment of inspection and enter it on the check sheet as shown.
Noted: 5:45
